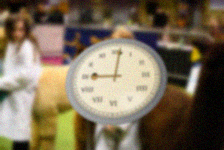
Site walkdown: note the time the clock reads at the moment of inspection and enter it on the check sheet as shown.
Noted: 9:01
